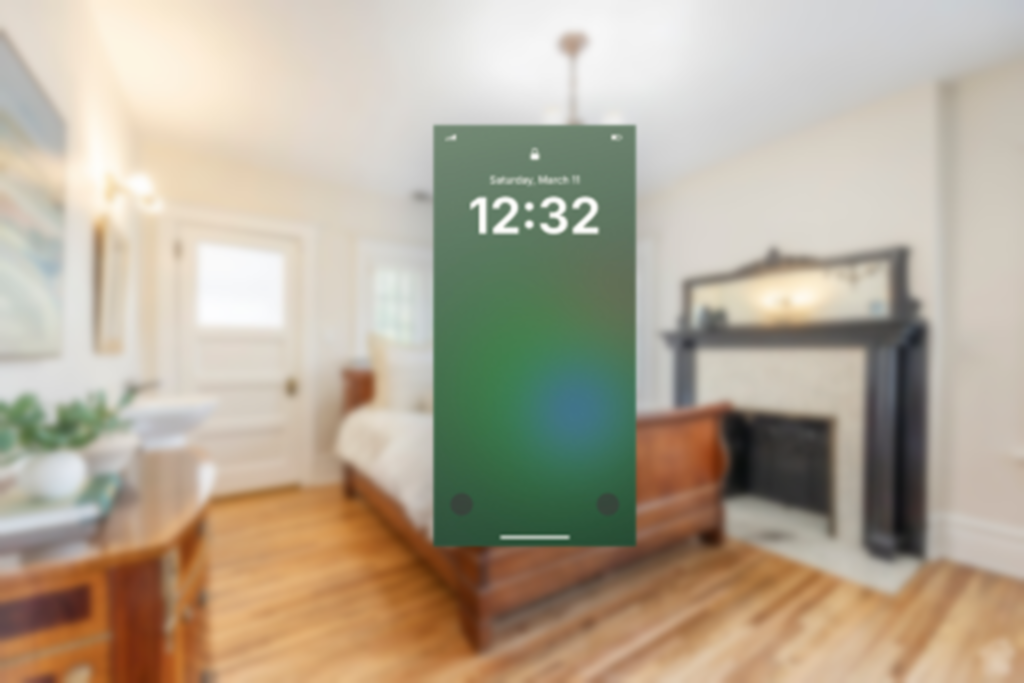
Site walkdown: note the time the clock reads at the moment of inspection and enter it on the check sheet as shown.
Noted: 12:32
